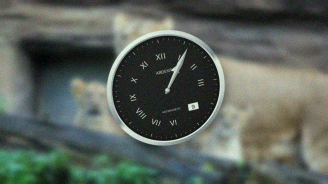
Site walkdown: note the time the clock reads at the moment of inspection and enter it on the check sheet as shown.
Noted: 1:06
